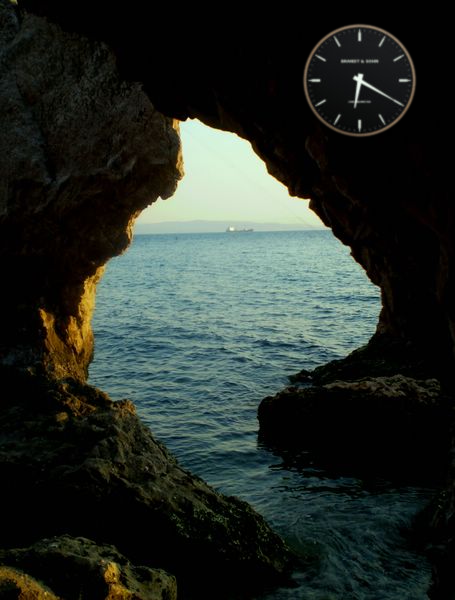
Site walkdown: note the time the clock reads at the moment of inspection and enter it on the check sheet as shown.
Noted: 6:20
